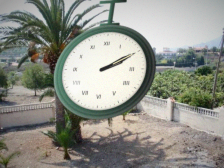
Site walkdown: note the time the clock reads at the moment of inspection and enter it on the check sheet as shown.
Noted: 2:10
